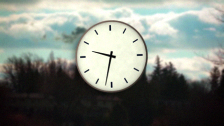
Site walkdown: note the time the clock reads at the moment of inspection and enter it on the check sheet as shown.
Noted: 9:32
